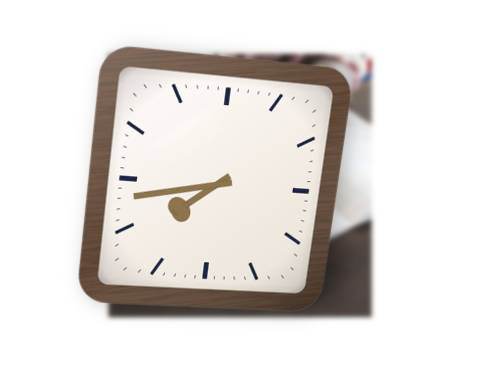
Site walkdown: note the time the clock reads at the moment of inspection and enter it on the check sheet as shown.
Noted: 7:43
